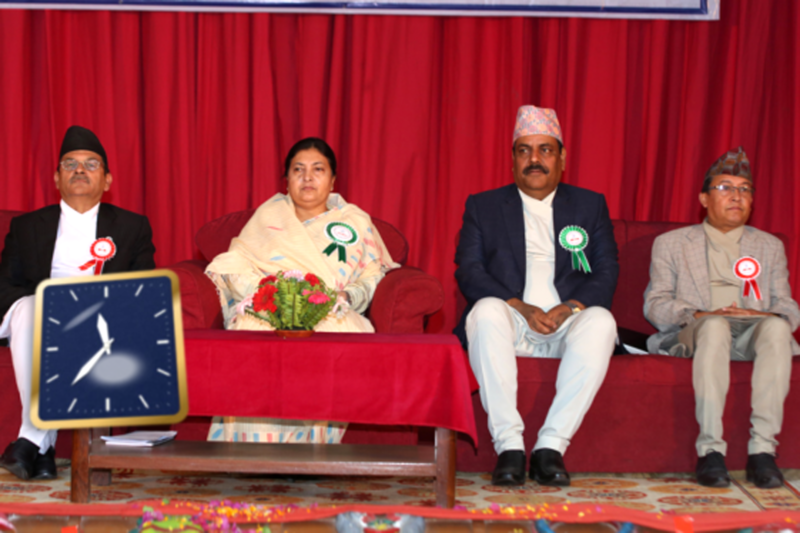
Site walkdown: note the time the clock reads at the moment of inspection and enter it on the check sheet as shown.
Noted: 11:37
